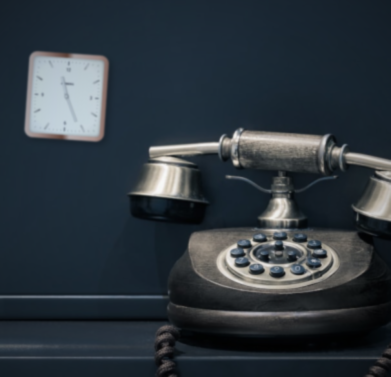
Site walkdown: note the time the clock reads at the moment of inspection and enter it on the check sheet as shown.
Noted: 11:26
